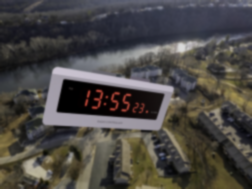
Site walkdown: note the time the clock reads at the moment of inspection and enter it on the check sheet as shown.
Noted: 13:55
